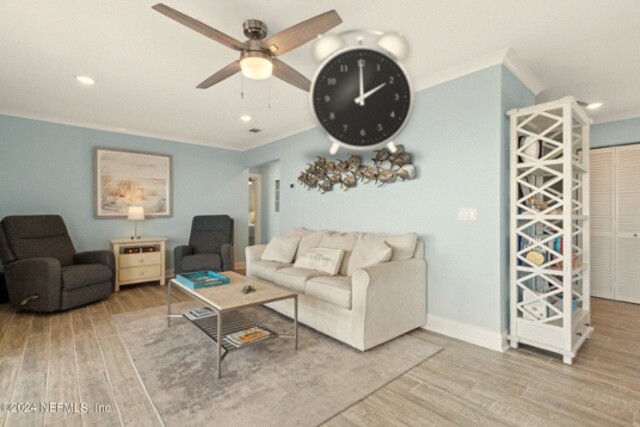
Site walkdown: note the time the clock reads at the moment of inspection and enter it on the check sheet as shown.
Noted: 2:00
